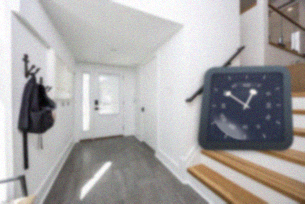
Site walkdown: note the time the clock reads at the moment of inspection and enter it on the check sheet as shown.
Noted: 12:51
